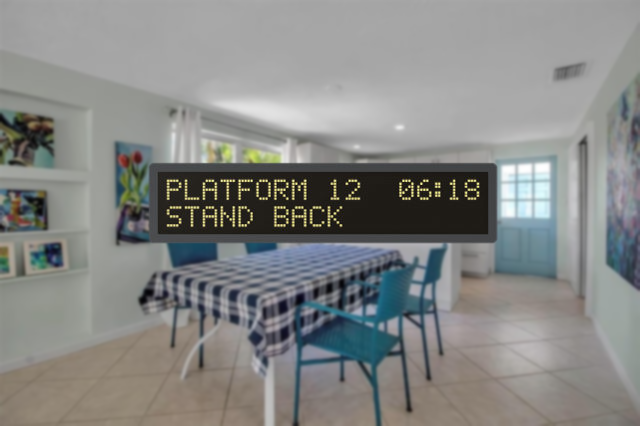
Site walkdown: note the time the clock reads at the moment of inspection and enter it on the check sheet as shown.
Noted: 6:18
